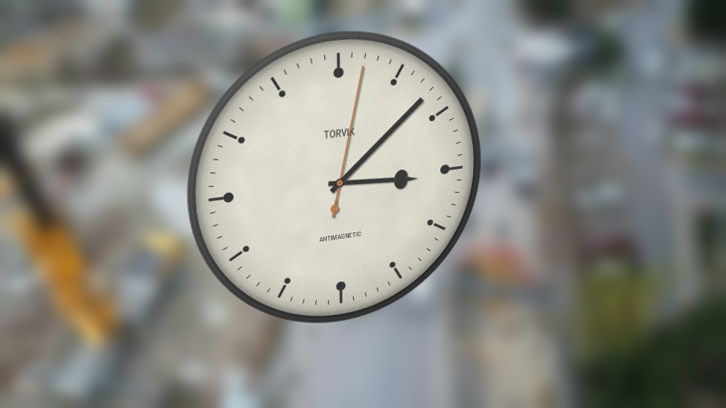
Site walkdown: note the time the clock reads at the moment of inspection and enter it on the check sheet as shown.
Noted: 3:08:02
